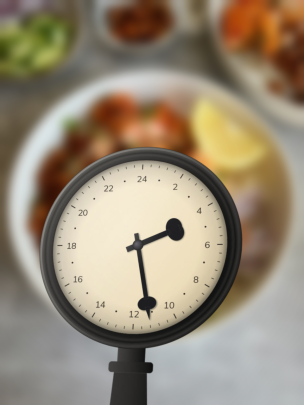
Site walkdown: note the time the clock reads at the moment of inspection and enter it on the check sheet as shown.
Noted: 4:28
